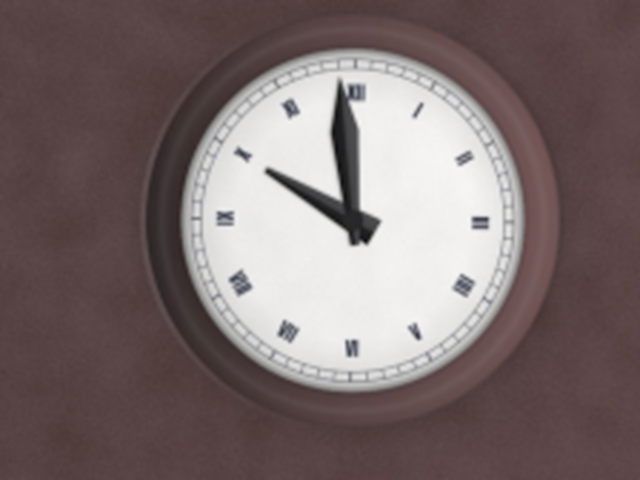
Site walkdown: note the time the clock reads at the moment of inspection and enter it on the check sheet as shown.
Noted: 9:59
